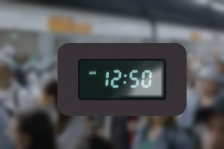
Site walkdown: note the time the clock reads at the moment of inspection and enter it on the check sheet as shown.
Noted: 12:50
